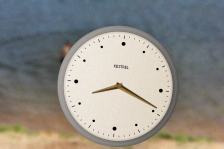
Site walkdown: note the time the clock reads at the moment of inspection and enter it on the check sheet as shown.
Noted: 8:19
